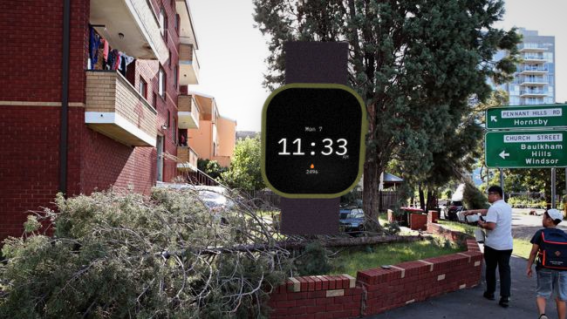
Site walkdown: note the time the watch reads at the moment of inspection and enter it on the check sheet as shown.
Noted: 11:33
